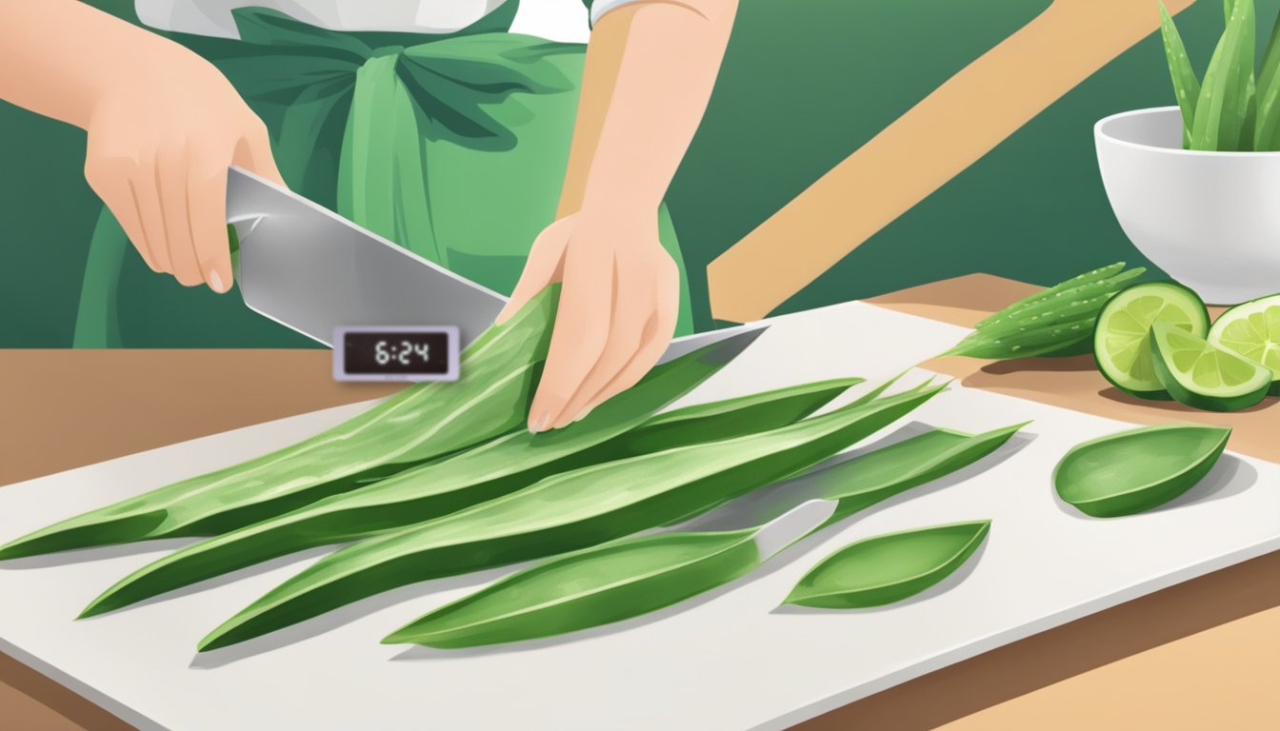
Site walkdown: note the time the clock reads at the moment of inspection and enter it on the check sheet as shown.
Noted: 6:24
